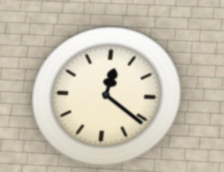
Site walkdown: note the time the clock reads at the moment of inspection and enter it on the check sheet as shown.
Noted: 12:21
